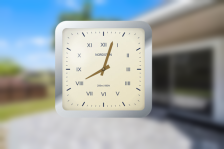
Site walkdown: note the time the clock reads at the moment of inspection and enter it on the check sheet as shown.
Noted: 8:03
